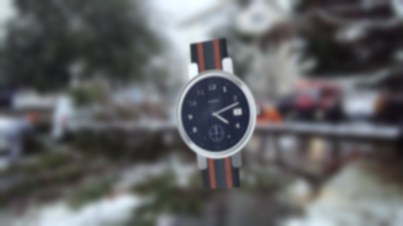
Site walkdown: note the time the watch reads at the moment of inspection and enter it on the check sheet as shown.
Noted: 4:12
